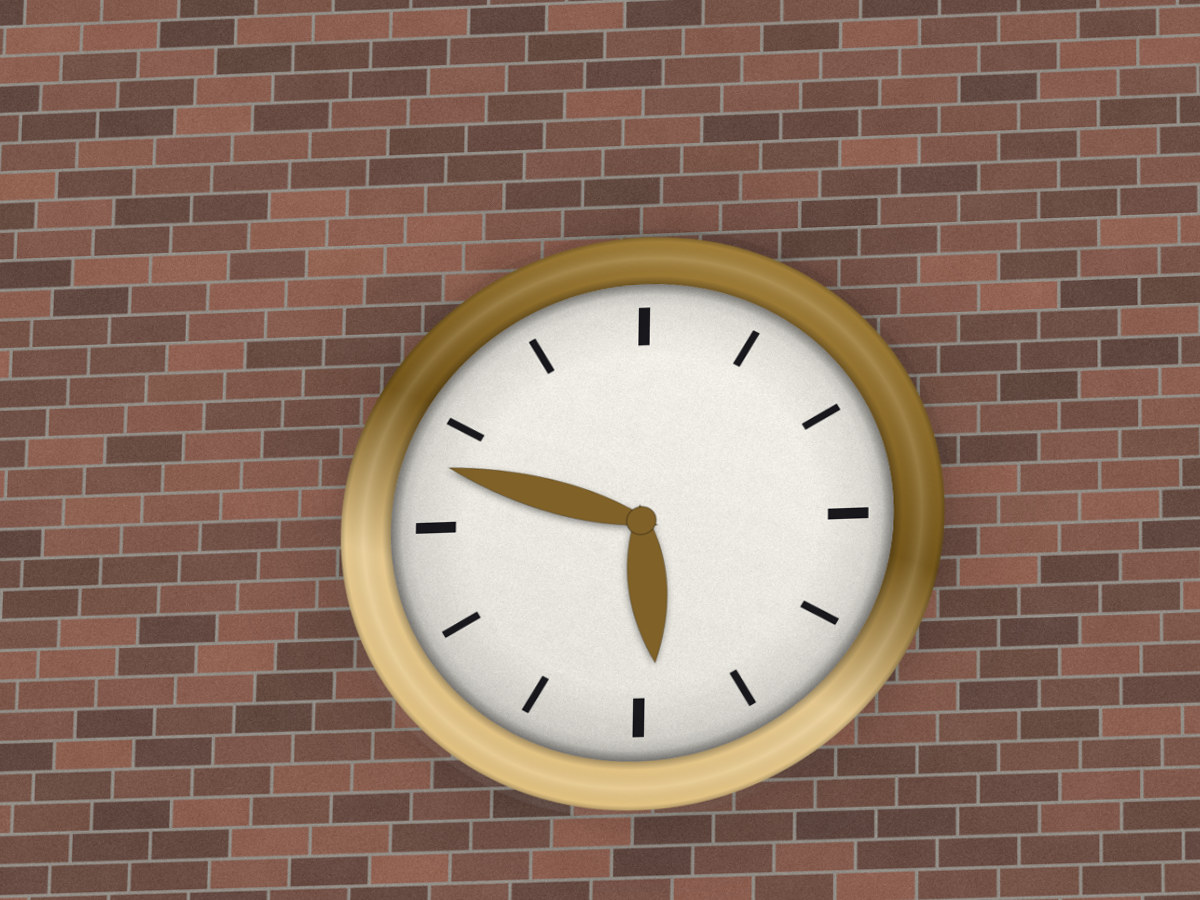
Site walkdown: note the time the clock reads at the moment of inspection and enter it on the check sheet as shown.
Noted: 5:48
